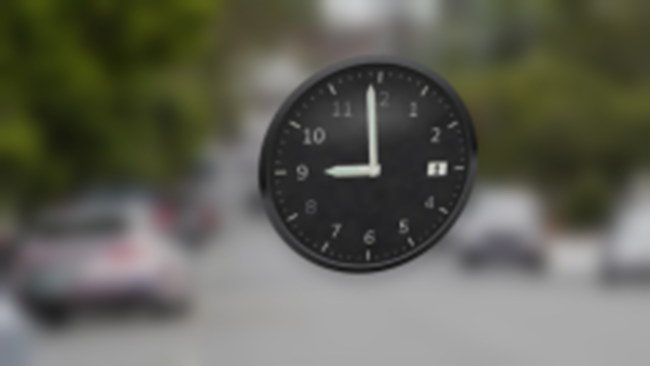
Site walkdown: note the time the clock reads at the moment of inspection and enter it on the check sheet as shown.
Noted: 8:59
